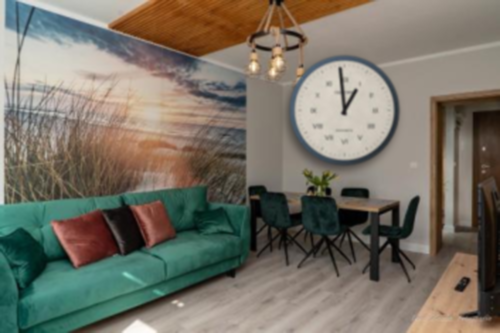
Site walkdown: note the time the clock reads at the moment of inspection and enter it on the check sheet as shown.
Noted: 12:59
